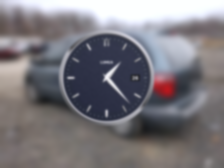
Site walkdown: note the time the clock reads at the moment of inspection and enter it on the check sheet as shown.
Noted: 1:23
